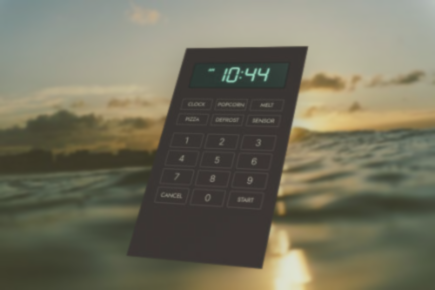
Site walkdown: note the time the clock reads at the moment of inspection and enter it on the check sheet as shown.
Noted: 10:44
